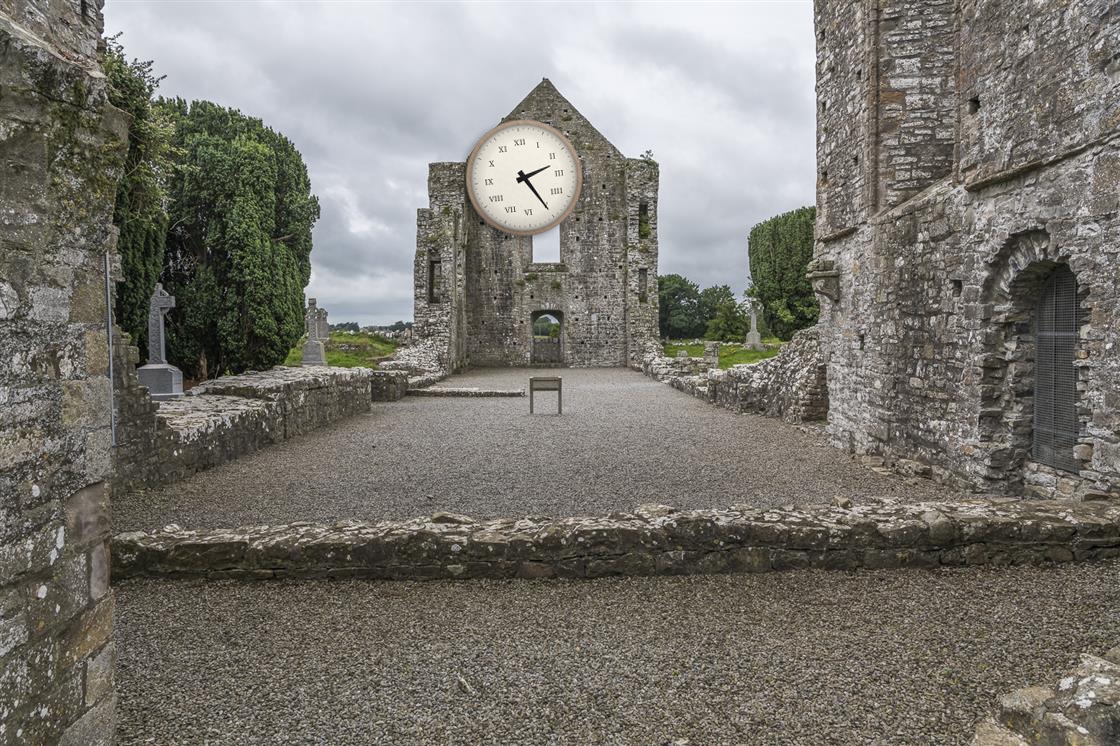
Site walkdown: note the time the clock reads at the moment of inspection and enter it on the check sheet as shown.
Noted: 2:25
